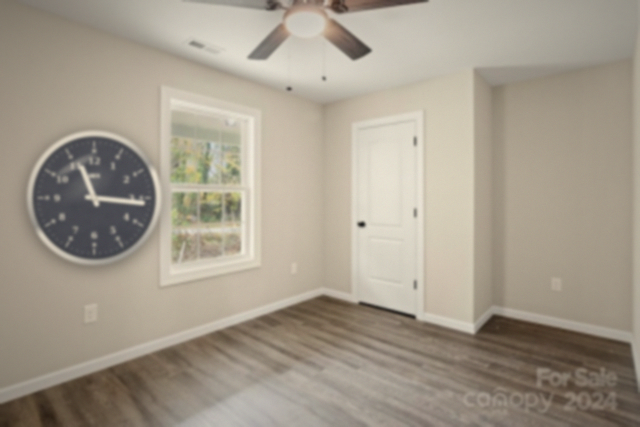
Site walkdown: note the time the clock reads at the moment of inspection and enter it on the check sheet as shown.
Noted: 11:16
